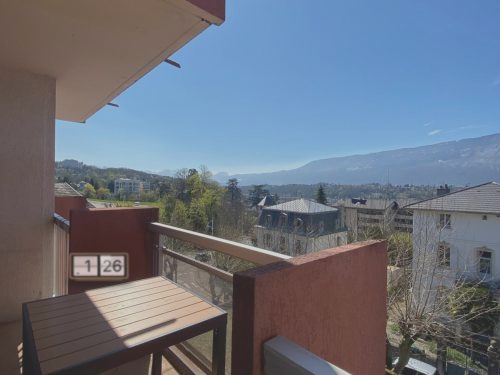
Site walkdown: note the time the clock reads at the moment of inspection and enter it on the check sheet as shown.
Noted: 1:26
